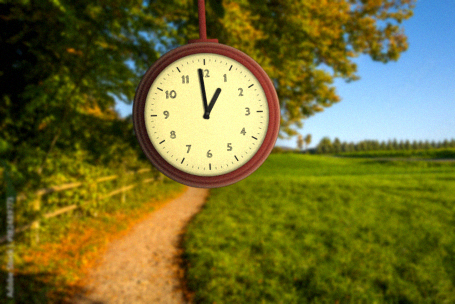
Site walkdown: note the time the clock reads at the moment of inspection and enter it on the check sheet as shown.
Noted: 12:59
